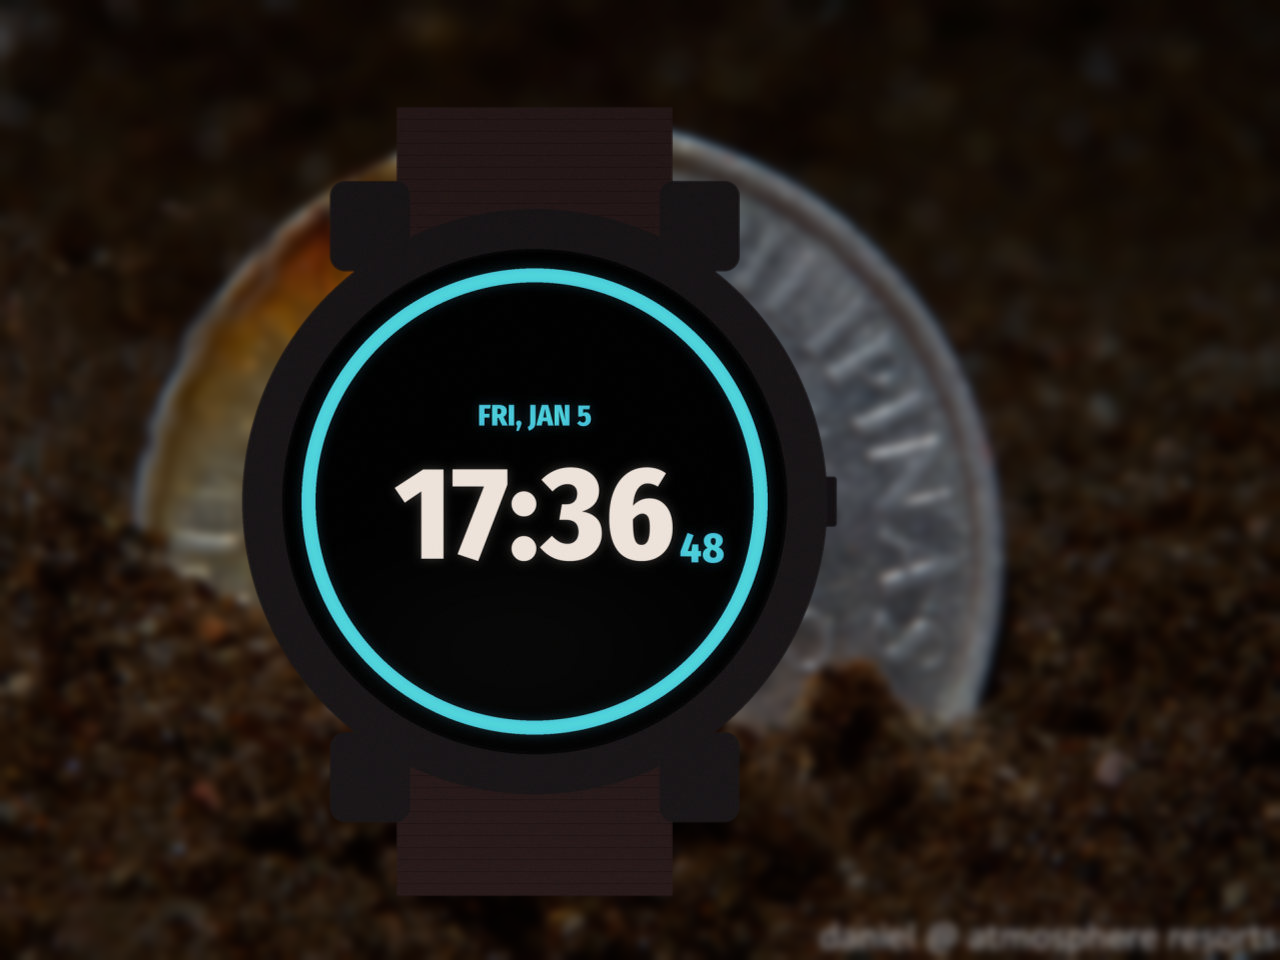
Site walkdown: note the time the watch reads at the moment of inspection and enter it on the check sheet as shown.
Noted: 17:36:48
